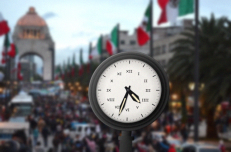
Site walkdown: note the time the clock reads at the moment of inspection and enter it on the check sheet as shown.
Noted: 4:33
